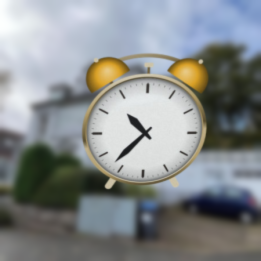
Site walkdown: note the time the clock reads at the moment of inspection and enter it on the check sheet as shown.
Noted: 10:37
